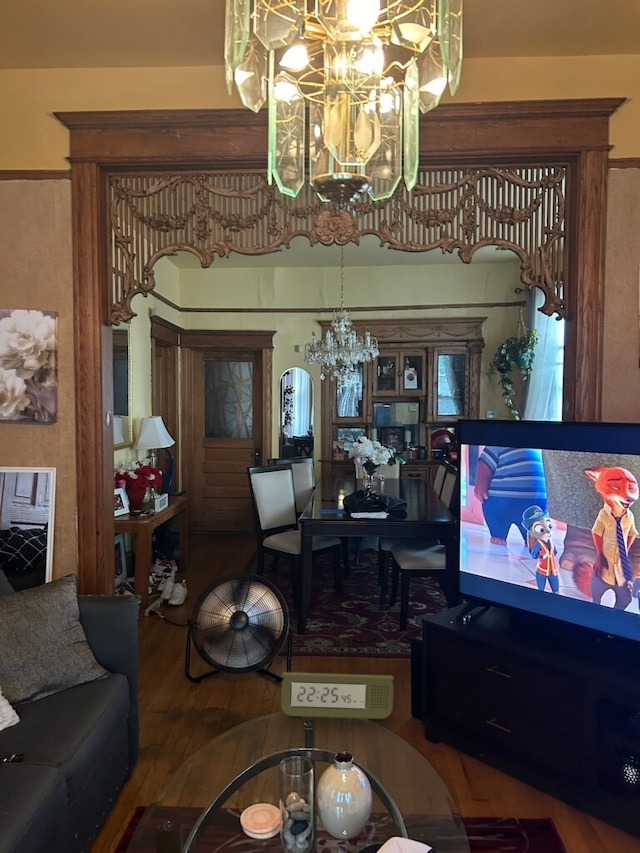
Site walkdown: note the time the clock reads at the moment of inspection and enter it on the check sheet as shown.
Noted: 22:25
